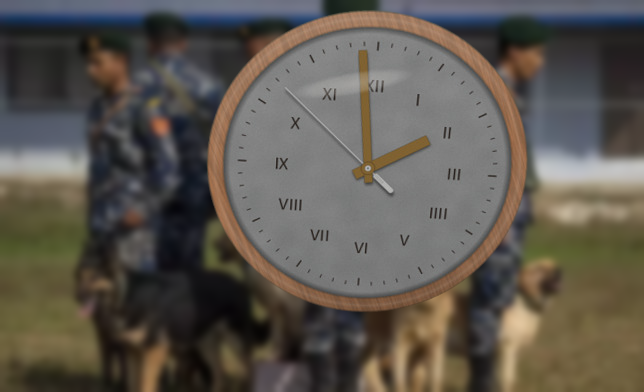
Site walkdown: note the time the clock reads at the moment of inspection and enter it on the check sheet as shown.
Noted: 1:58:52
